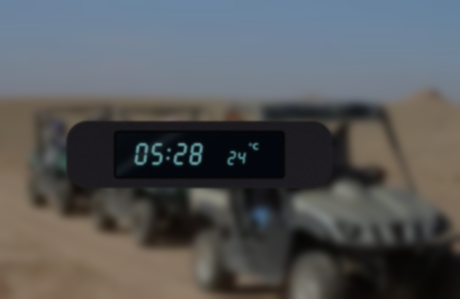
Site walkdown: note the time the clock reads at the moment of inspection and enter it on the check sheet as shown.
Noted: 5:28
